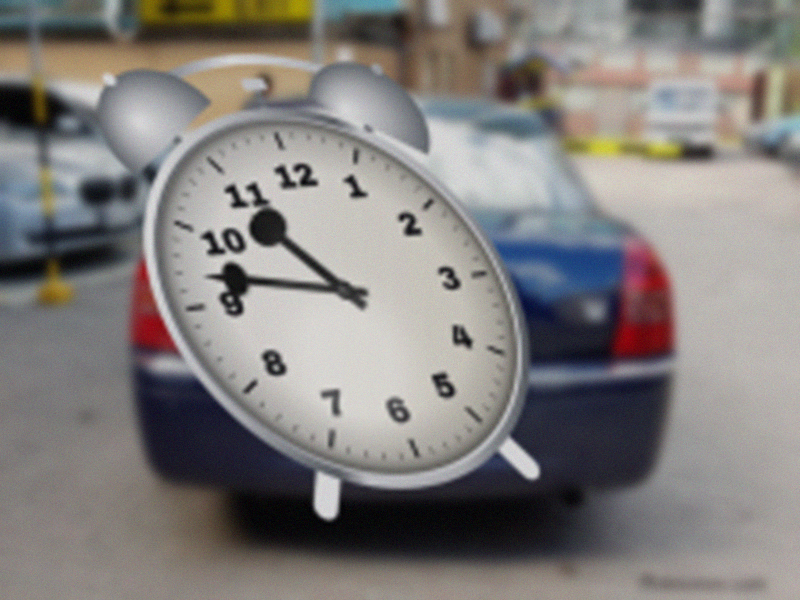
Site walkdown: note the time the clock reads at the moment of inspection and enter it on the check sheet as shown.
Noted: 10:47
